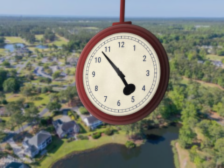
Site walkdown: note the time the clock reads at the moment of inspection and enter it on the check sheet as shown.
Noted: 4:53
